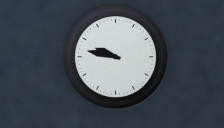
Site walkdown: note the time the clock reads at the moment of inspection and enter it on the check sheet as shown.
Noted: 9:47
